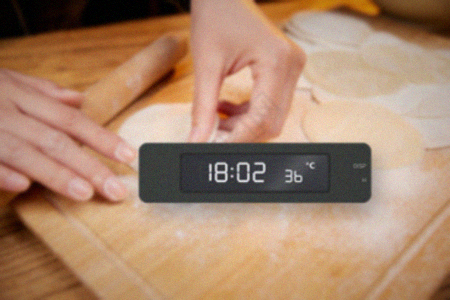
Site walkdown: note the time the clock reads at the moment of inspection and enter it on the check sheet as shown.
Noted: 18:02
